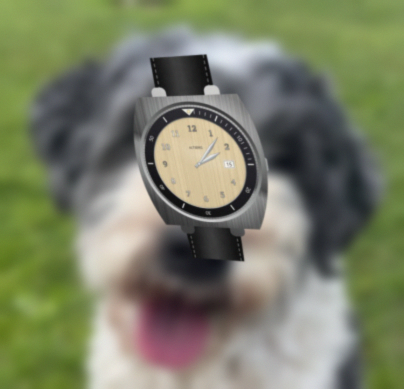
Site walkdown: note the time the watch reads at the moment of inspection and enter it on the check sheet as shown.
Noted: 2:07
